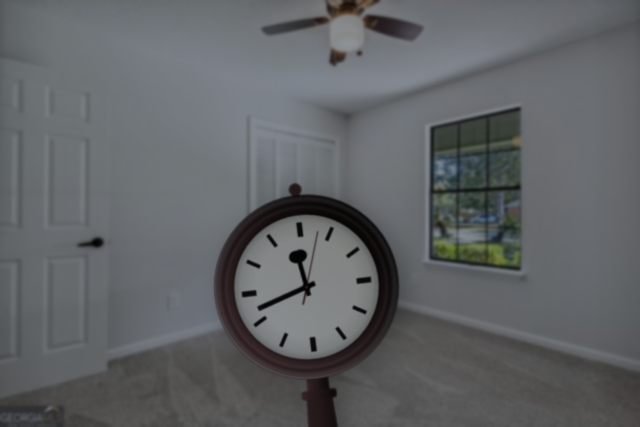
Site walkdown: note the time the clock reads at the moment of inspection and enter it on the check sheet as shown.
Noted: 11:42:03
